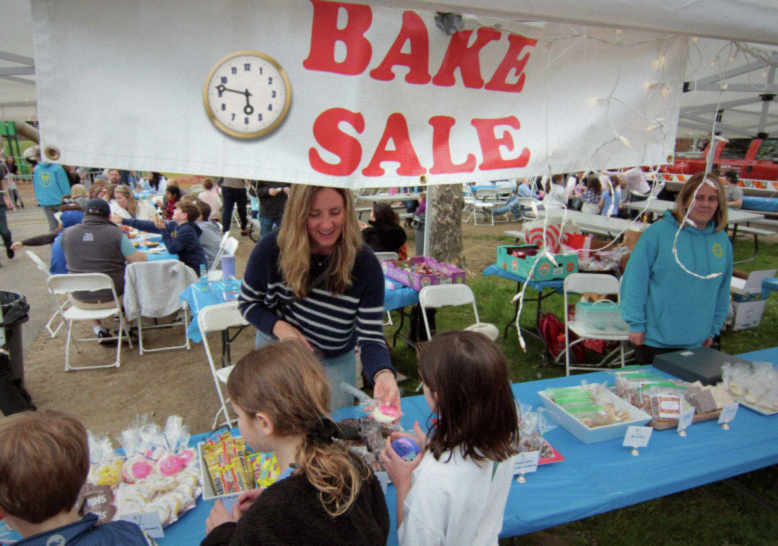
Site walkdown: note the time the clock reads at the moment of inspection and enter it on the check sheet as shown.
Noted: 5:47
